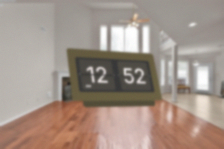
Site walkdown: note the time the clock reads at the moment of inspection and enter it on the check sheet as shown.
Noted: 12:52
